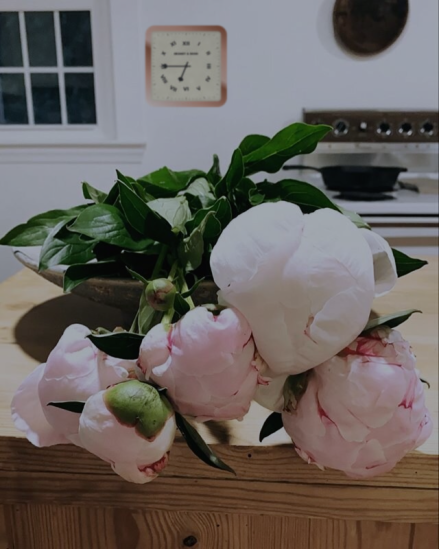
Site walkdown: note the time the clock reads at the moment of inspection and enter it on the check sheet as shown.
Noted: 6:45
